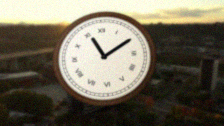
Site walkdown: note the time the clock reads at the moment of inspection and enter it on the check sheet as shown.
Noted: 11:10
